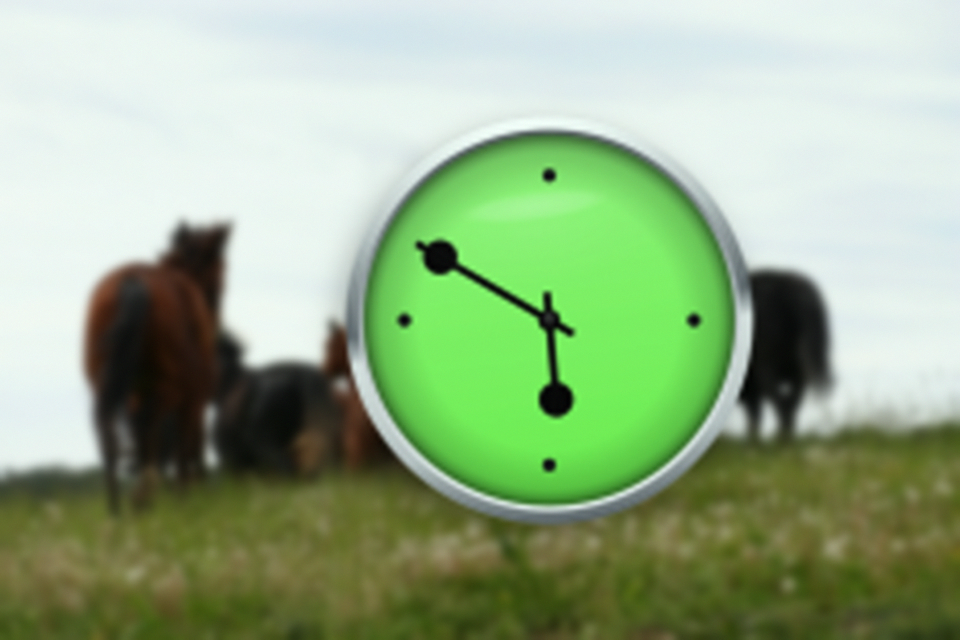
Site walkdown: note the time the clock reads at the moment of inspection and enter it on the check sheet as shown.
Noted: 5:50
